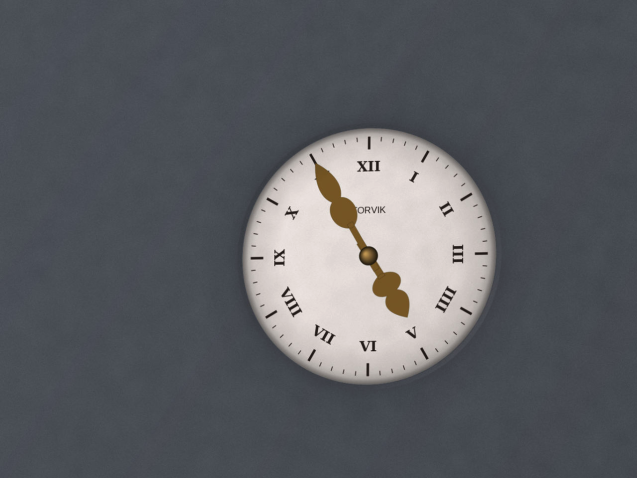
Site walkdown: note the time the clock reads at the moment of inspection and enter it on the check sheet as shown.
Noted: 4:55
